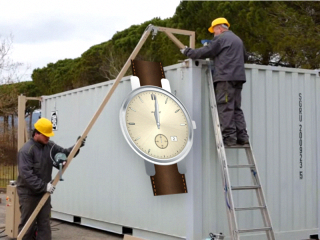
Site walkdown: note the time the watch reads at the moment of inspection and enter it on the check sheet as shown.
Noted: 12:01
